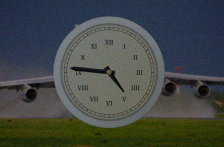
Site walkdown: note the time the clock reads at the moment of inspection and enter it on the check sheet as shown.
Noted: 4:46
